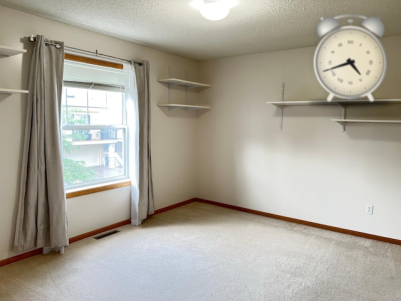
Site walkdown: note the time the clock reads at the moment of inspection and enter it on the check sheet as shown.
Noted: 4:42
